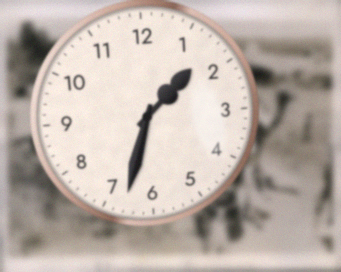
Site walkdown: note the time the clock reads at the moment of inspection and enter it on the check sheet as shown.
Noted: 1:33
